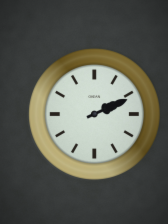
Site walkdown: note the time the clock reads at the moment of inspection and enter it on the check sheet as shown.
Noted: 2:11
